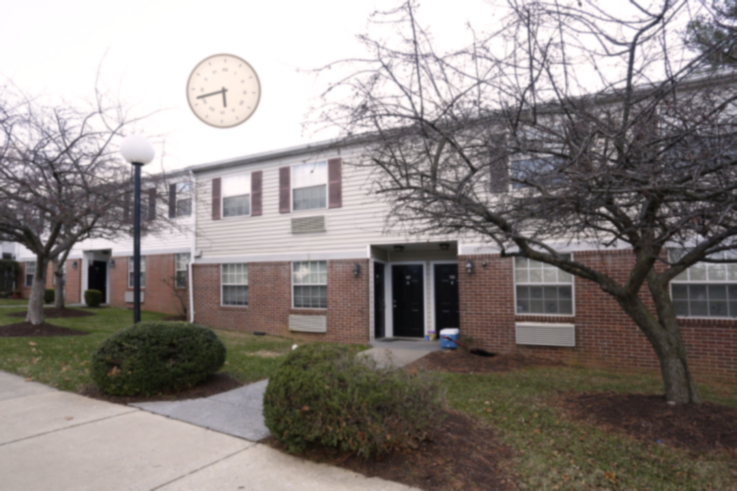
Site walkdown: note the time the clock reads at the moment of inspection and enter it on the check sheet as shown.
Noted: 5:42
